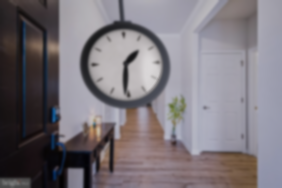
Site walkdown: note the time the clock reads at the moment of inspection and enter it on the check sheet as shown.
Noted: 1:31
